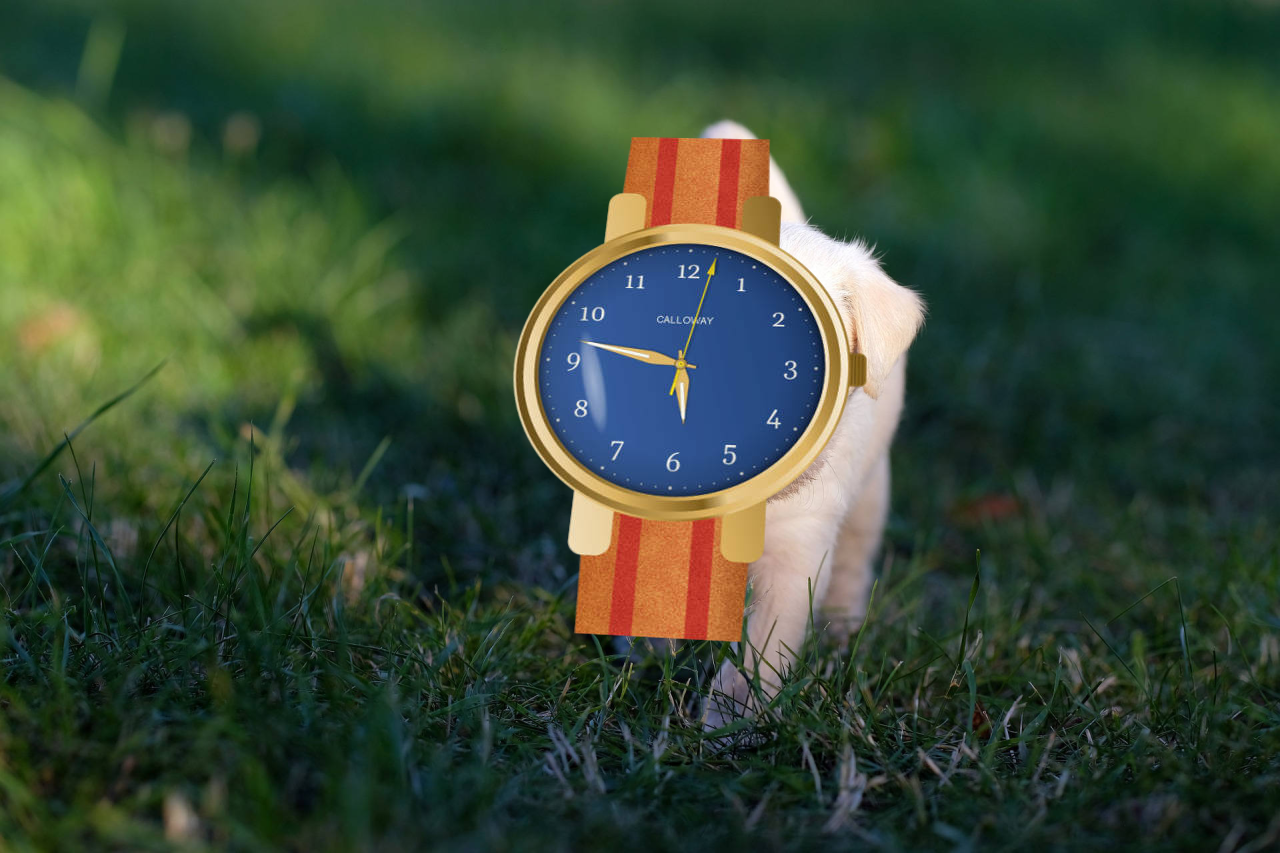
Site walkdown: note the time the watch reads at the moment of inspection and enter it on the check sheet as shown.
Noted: 5:47:02
